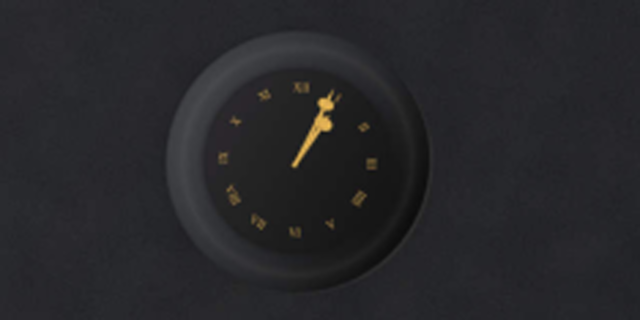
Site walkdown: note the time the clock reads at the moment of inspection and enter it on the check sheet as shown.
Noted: 1:04
